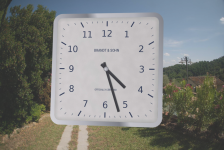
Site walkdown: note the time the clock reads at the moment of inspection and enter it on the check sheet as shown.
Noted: 4:27
